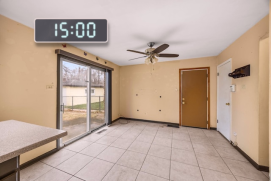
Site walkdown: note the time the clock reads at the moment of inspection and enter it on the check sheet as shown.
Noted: 15:00
